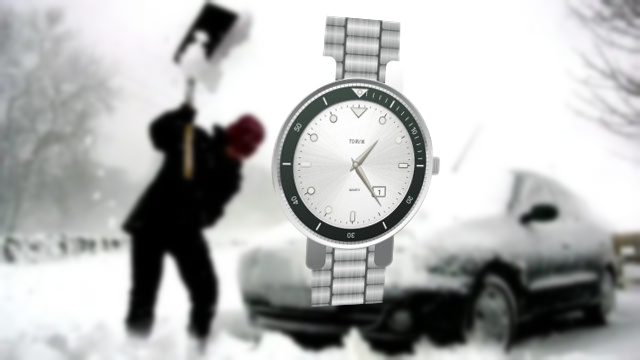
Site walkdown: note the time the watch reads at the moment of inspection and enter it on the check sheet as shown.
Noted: 1:24
